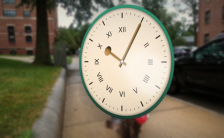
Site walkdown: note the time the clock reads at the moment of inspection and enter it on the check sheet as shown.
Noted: 10:05
